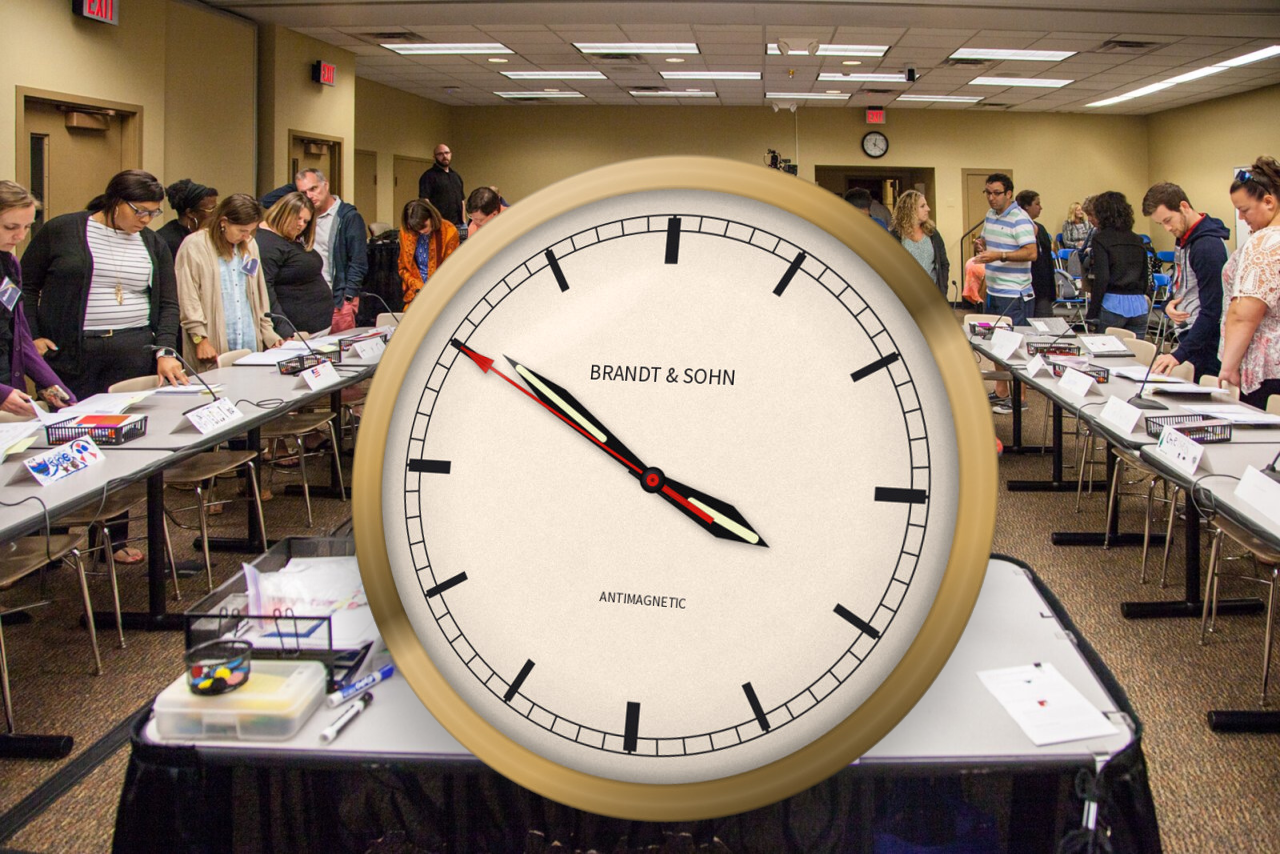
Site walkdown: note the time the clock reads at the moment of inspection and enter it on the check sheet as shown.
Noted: 3:50:50
